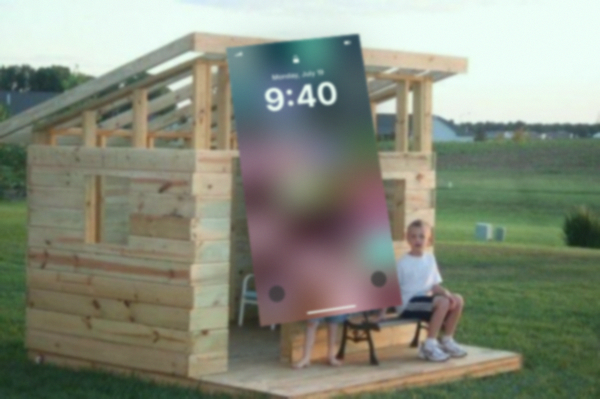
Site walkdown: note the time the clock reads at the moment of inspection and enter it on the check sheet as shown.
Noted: 9:40
